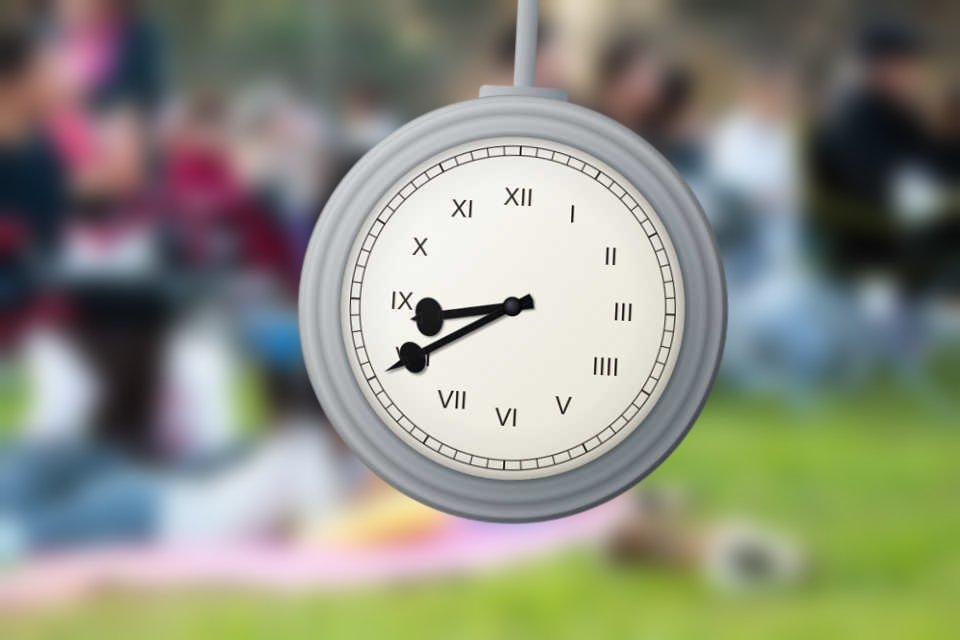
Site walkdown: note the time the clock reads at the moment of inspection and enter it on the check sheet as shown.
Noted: 8:40
